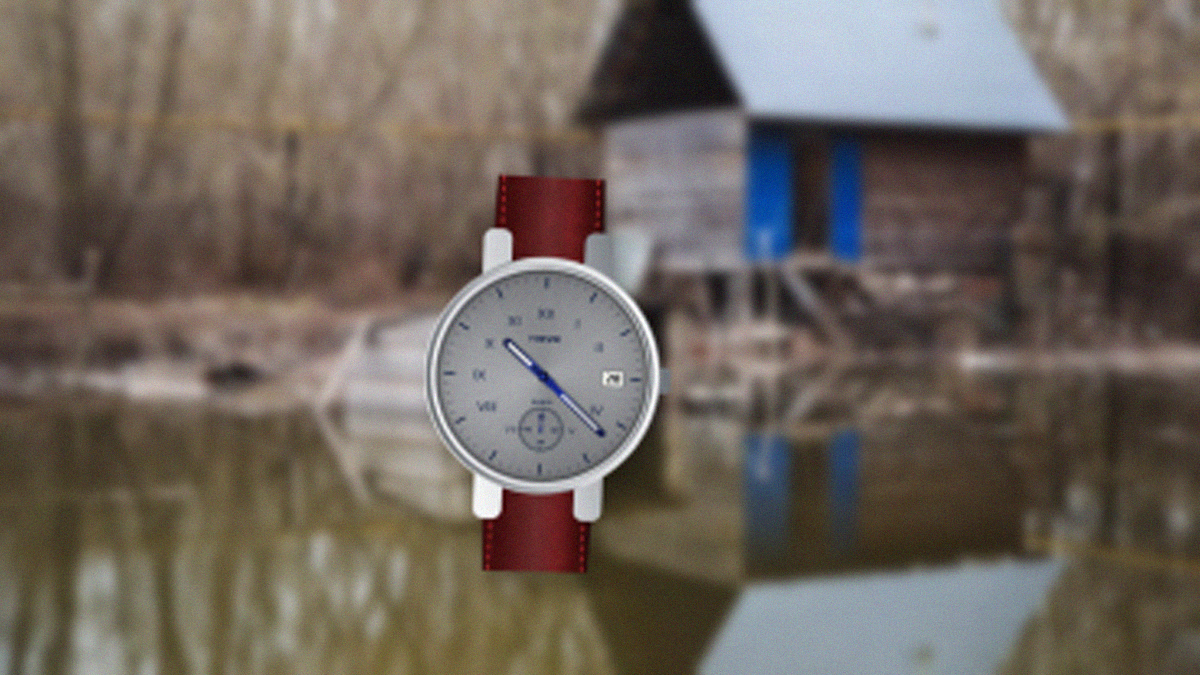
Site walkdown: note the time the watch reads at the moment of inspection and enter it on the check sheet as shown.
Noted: 10:22
